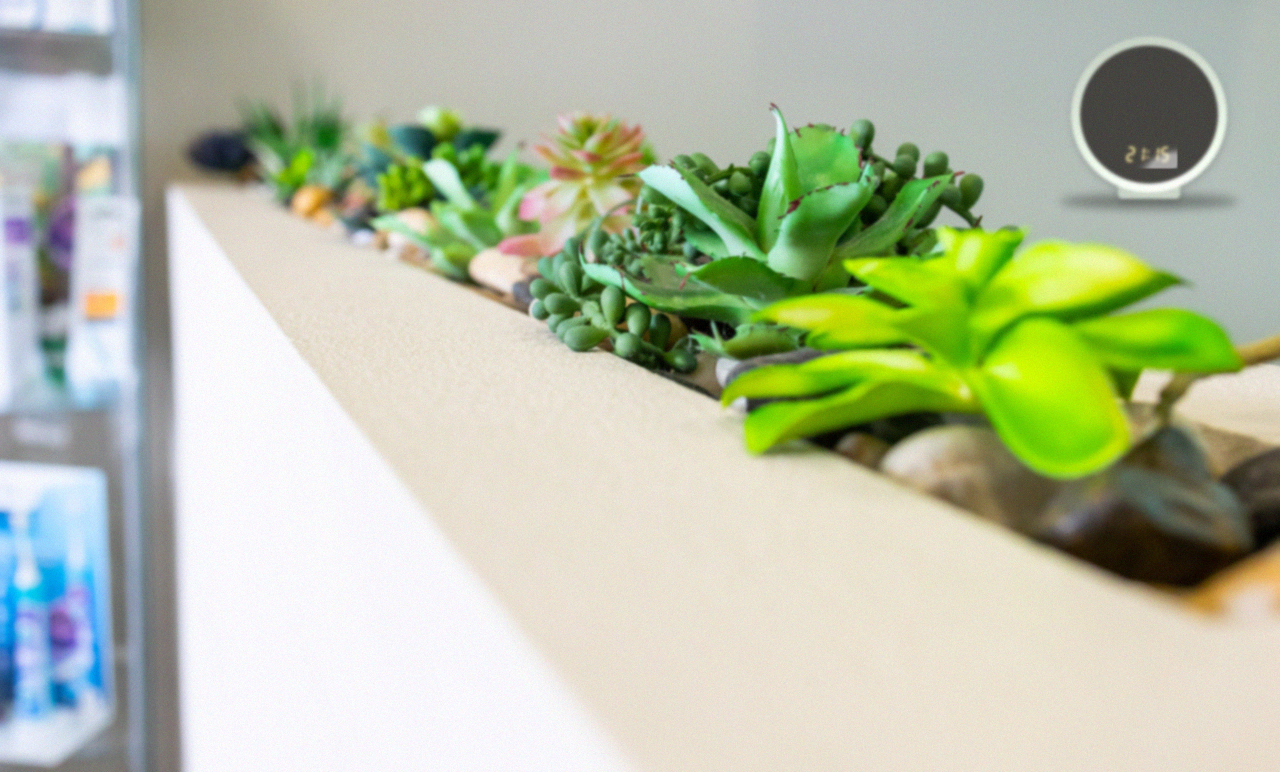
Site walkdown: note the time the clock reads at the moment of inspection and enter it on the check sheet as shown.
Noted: 21:15
